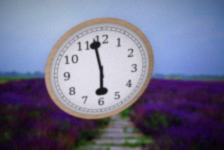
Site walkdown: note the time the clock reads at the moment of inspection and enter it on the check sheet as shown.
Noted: 5:58
